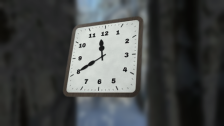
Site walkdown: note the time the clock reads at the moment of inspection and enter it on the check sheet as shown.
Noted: 11:40
